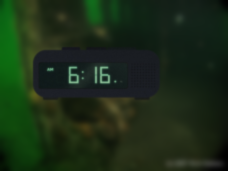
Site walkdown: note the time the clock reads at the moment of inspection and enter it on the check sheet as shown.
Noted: 6:16
